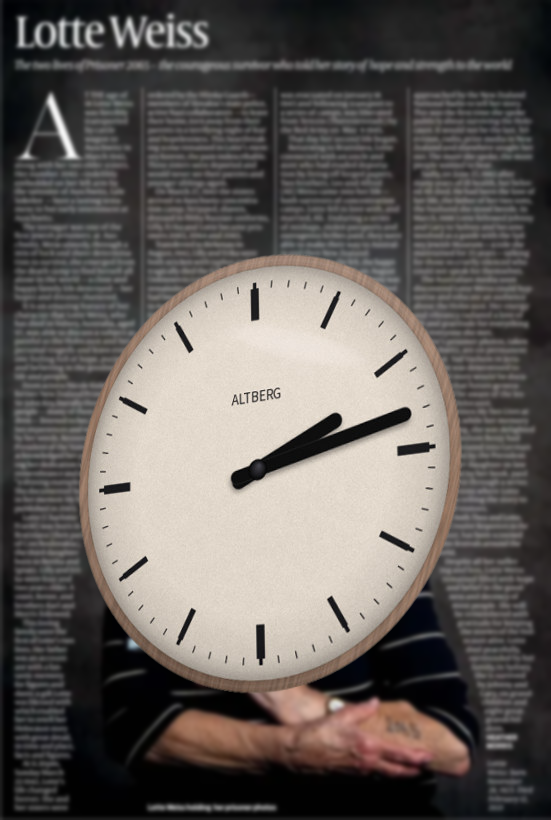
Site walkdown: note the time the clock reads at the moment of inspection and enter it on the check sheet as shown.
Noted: 2:13
